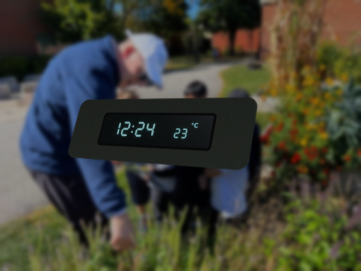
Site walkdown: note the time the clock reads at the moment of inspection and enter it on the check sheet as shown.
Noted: 12:24
